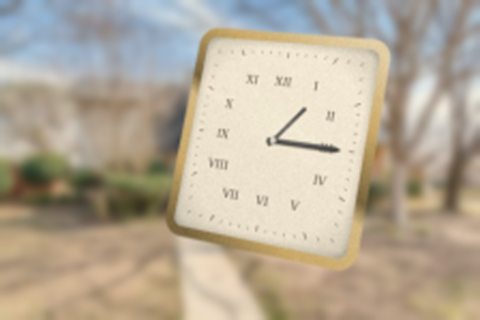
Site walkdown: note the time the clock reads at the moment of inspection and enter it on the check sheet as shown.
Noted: 1:15
